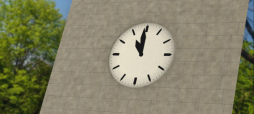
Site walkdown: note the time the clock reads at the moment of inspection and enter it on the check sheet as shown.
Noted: 10:59
